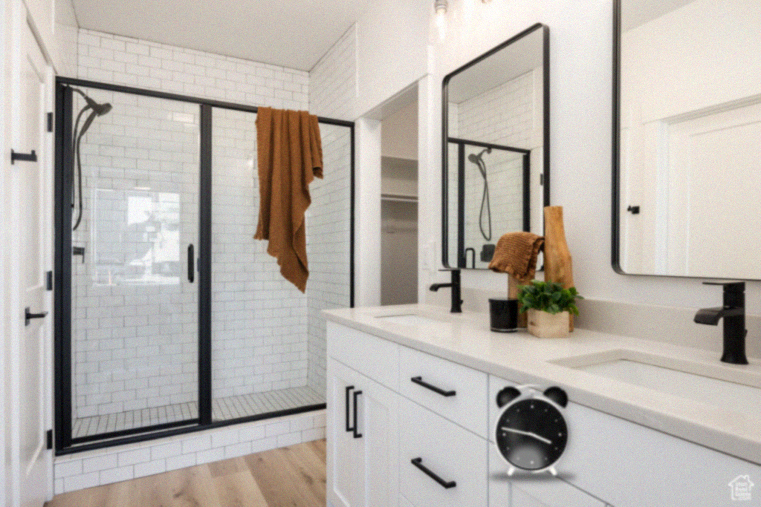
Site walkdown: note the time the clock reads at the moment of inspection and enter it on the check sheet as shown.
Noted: 3:47
